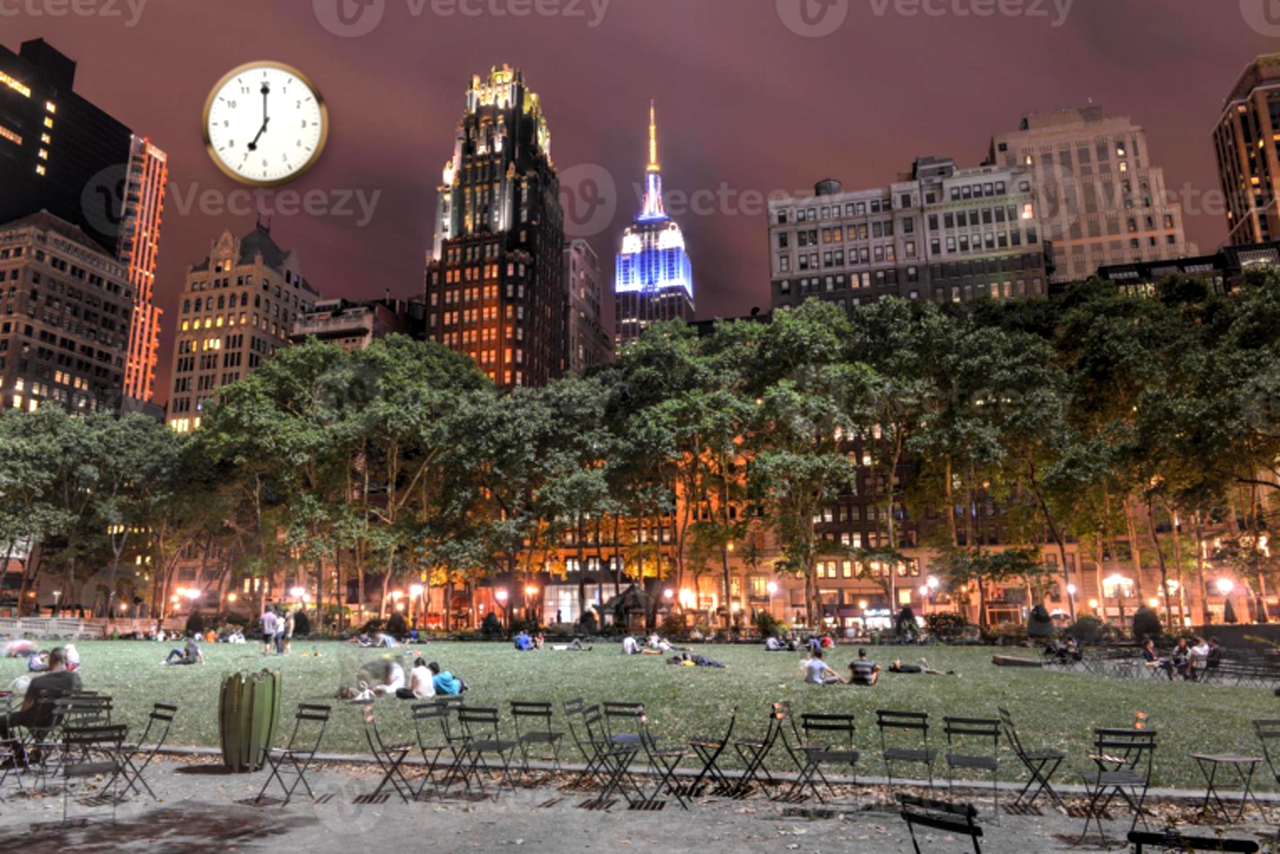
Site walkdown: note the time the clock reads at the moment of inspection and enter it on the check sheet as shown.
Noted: 7:00
